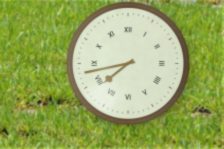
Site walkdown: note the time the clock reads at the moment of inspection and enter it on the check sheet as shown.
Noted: 7:43
